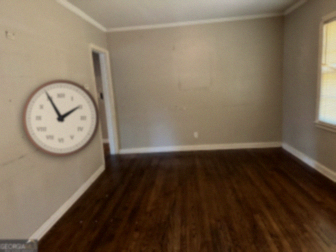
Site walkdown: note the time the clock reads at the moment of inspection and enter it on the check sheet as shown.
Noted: 1:55
